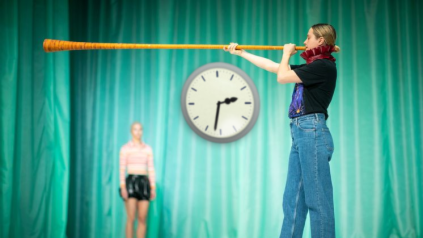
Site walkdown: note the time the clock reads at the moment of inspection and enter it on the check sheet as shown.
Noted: 2:32
